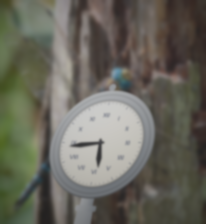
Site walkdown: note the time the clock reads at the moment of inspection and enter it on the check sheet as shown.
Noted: 5:44
